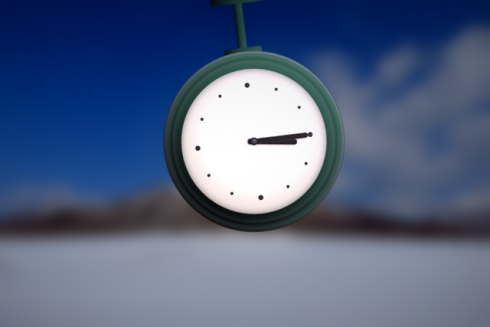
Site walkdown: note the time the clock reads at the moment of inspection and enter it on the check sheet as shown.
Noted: 3:15
